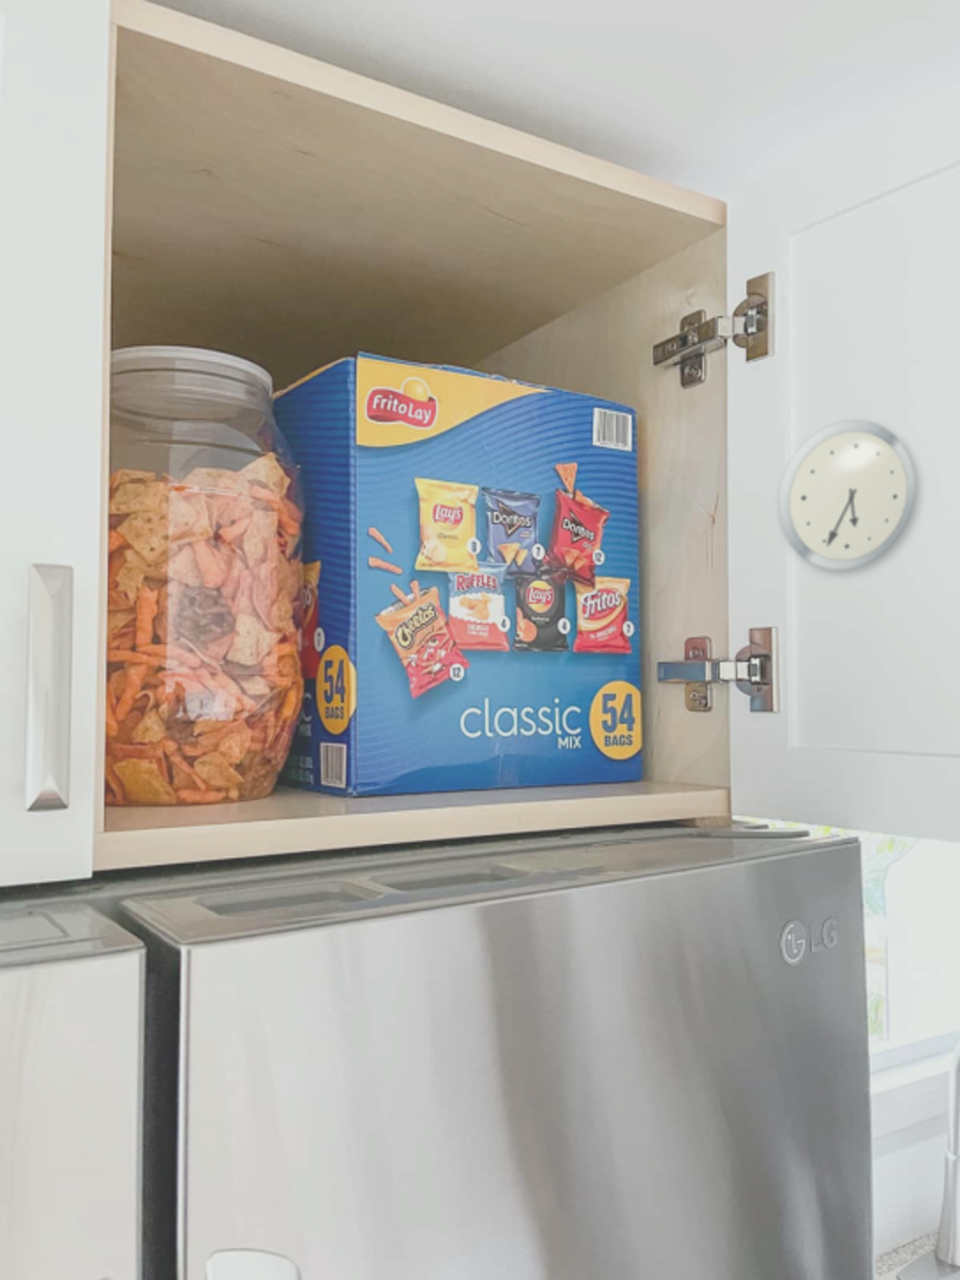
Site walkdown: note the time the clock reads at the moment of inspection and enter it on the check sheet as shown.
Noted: 5:34
